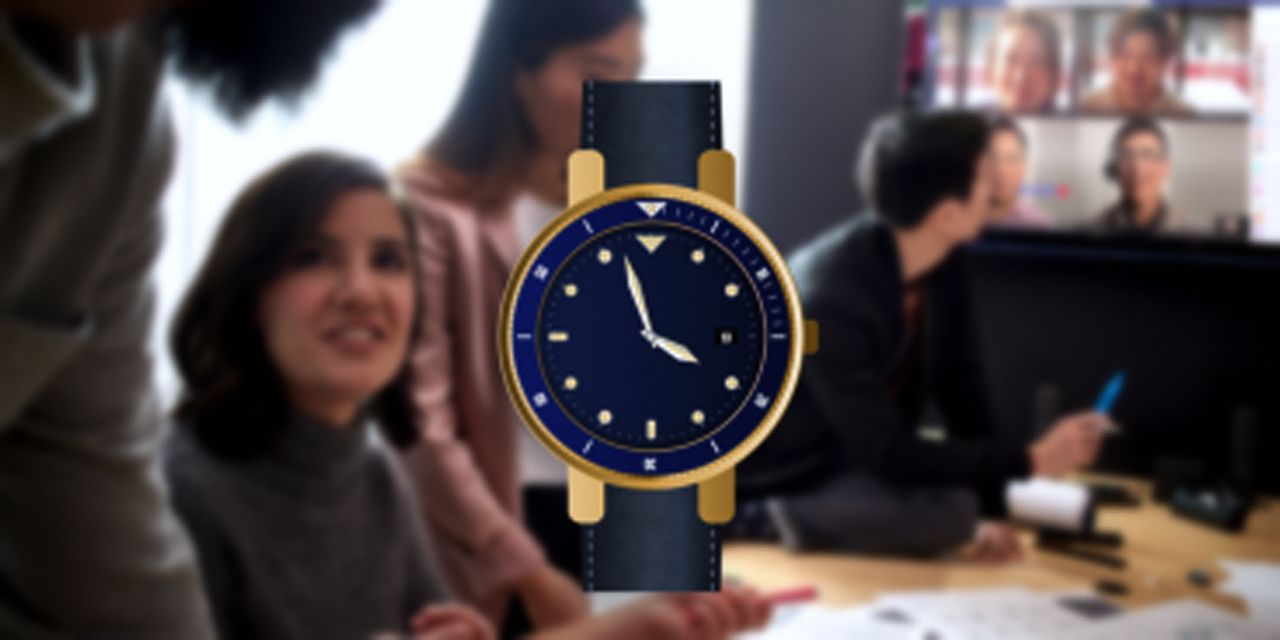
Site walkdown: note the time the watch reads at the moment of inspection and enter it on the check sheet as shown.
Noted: 3:57
